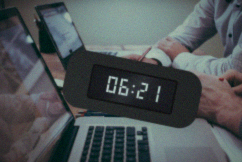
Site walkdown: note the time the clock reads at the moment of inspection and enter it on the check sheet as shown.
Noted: 6:21
